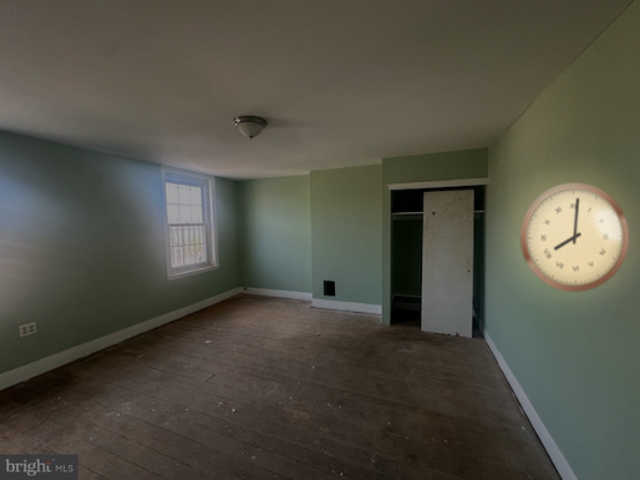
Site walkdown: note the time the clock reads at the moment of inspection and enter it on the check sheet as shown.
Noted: 8:01
